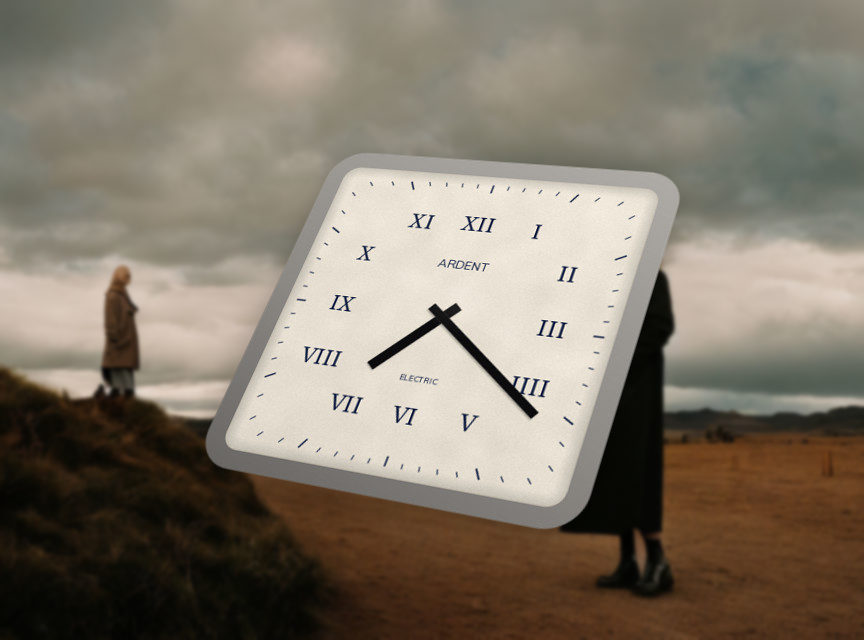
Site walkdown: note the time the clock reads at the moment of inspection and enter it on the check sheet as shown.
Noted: 7:21
